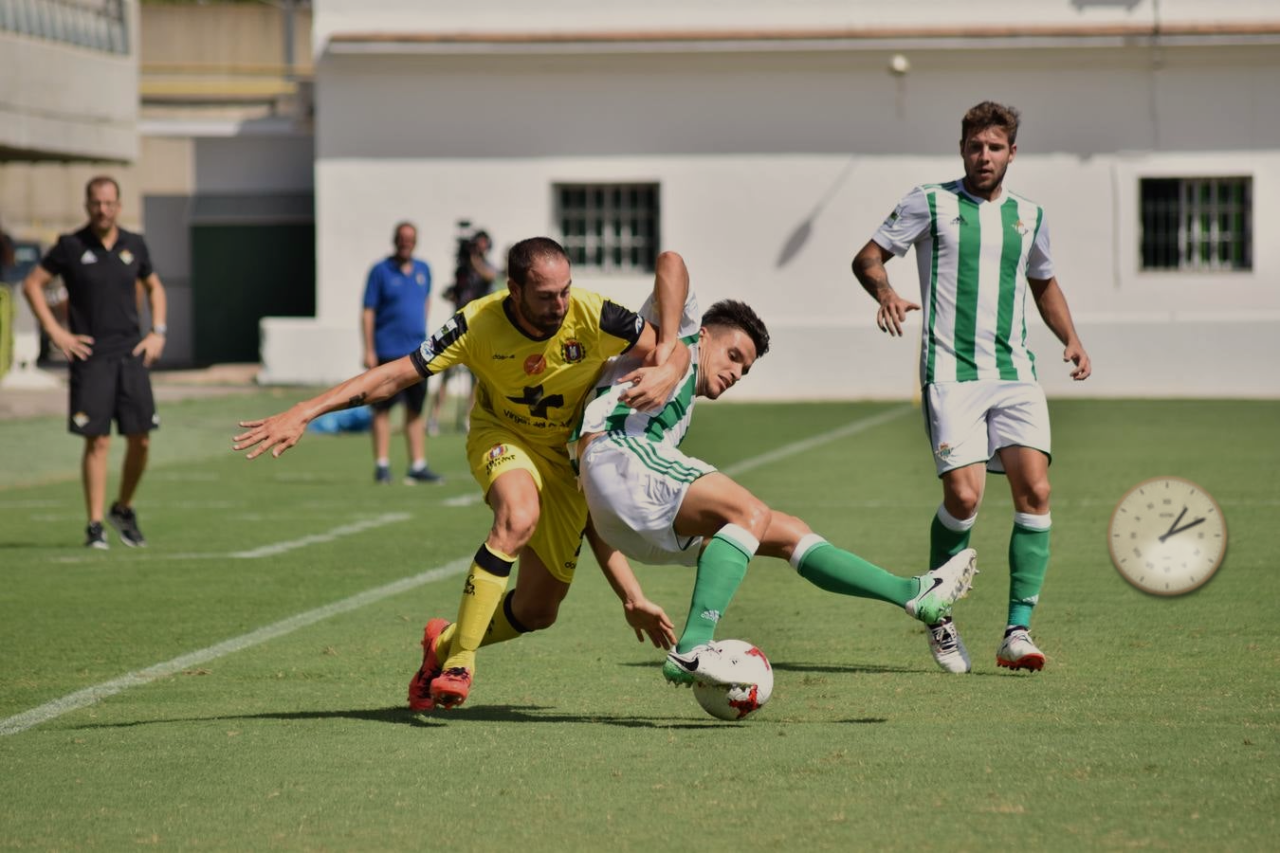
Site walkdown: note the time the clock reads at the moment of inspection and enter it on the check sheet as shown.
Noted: 1:11
